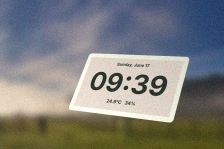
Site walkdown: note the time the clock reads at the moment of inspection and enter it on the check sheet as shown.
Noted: 9:39
